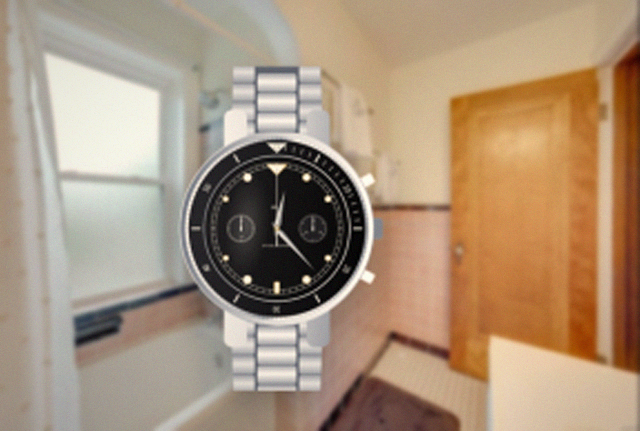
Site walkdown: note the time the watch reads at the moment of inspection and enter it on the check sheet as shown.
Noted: 12:23
